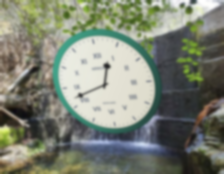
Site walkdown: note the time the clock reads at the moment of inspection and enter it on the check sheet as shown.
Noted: 12:42
